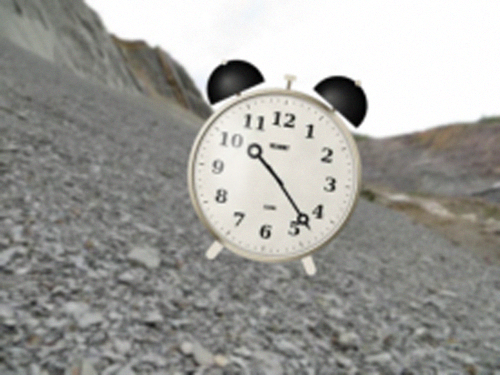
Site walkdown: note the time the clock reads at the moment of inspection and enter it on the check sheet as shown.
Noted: 10:23
